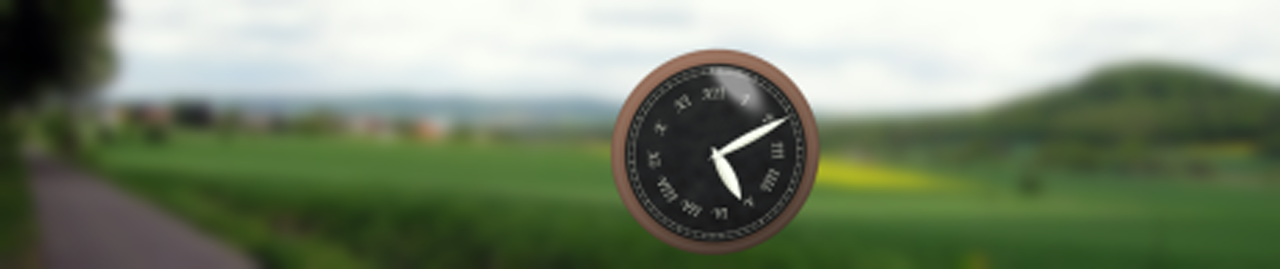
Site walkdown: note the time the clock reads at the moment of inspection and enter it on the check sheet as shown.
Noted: 5:11
